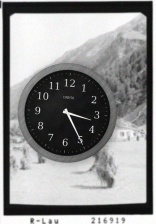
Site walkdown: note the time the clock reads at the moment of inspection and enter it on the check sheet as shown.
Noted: 3:25
